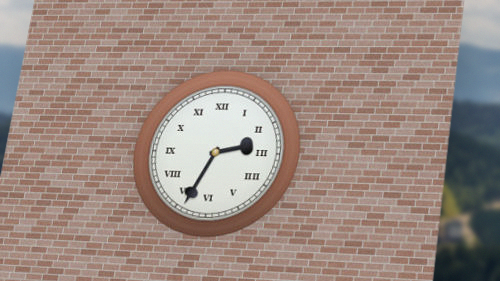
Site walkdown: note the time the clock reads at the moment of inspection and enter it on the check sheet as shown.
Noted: 2:34
